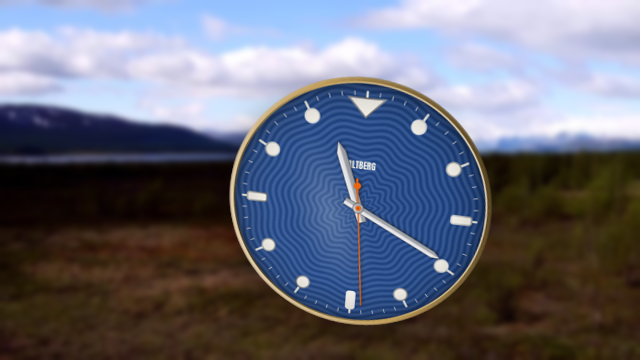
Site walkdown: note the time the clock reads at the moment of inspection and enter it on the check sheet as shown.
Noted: 11:19:29
